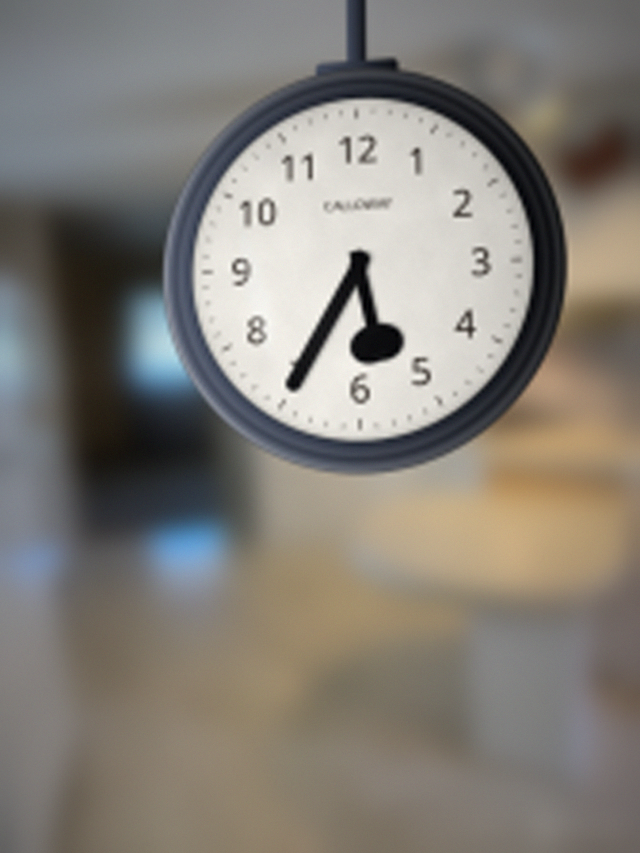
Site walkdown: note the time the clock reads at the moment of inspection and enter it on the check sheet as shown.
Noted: 5:35
